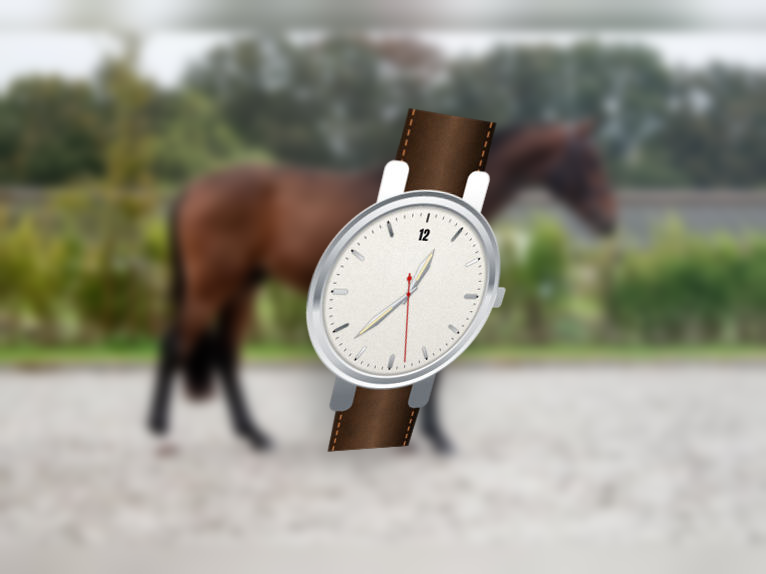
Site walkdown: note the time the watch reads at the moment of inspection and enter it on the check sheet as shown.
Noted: 12:37:28
